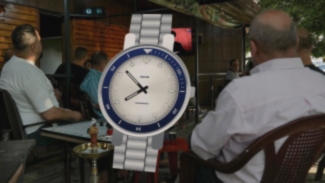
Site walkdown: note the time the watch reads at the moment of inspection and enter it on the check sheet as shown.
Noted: 7:52
